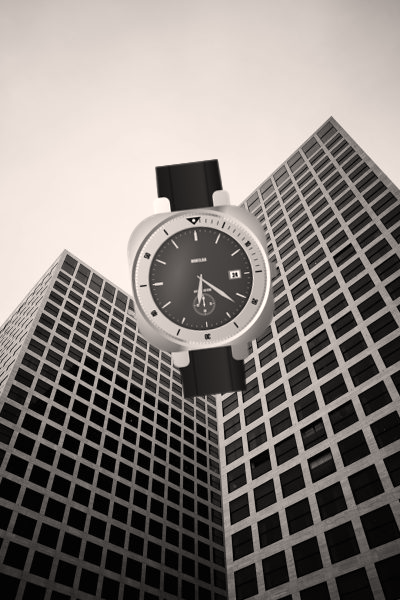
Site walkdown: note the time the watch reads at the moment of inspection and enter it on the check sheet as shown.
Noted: 6:22
